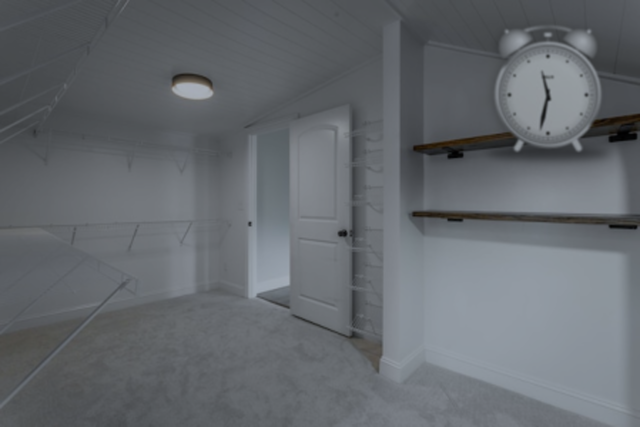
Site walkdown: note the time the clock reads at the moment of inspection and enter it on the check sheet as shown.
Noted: 11:32
